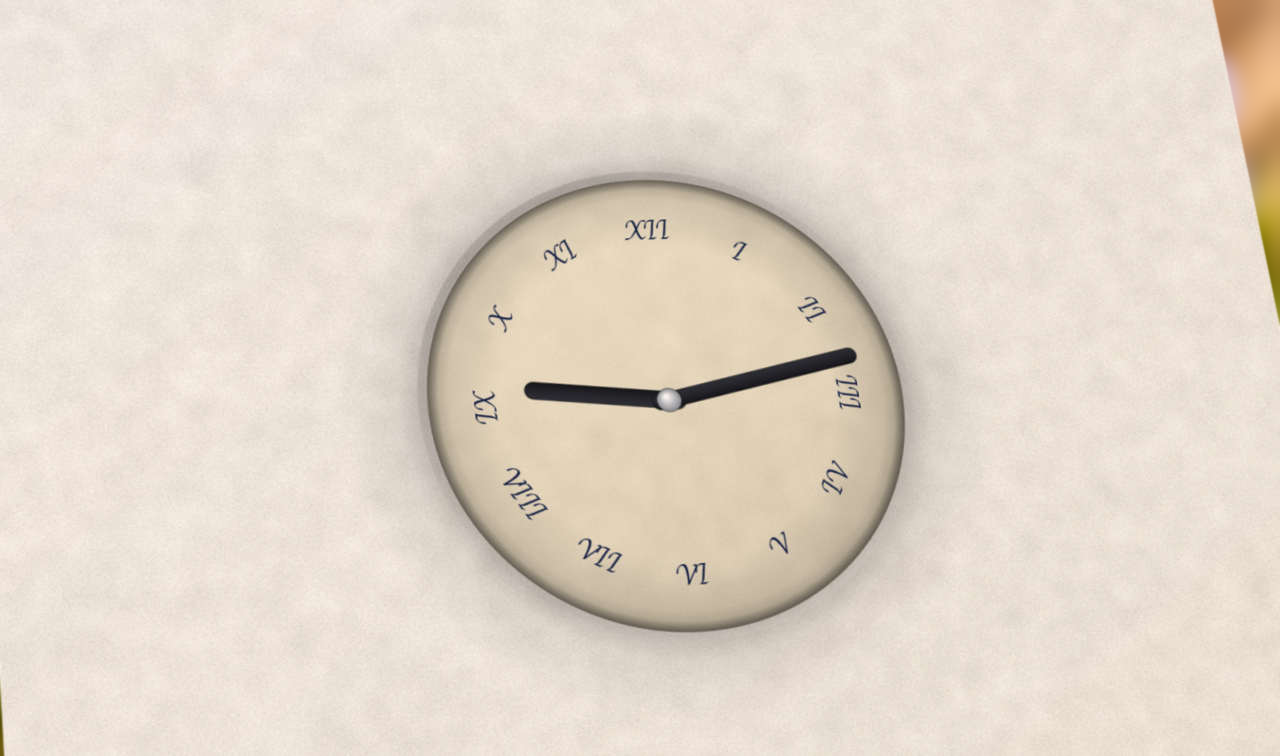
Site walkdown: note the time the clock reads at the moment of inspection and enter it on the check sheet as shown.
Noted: 9:13
